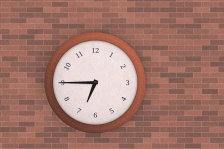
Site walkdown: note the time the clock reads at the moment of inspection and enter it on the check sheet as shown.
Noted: 6:45
